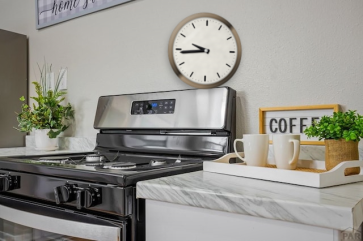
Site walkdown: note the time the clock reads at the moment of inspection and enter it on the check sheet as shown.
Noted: 9:44
